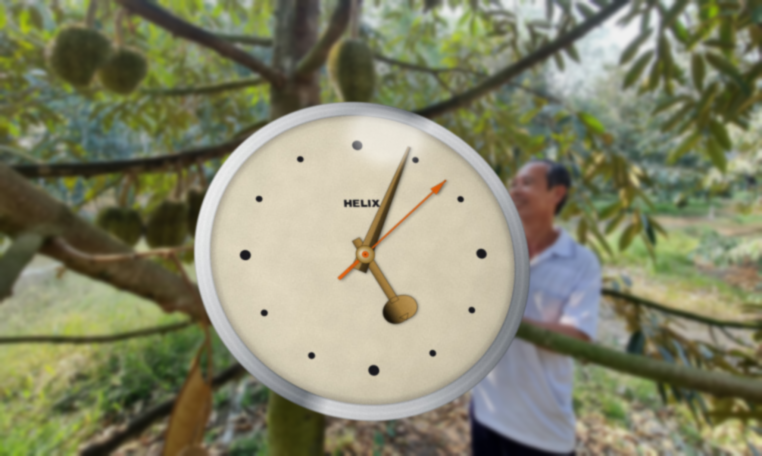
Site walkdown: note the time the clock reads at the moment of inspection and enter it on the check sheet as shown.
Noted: 5:04:08
